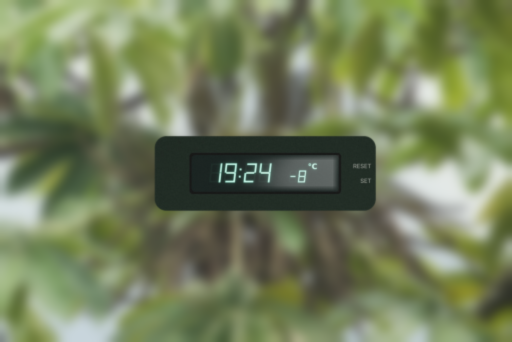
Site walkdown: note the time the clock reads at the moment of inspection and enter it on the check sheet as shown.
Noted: 19:24
